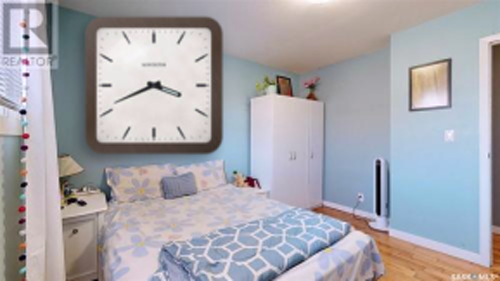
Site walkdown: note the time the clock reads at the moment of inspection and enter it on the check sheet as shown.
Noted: 3:41
